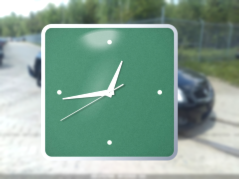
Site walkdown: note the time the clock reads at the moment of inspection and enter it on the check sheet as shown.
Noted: 12:43:40
